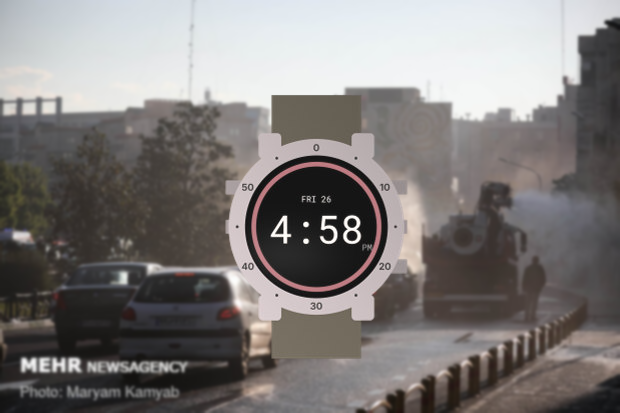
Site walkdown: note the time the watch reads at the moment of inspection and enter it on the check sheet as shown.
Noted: 4:58
